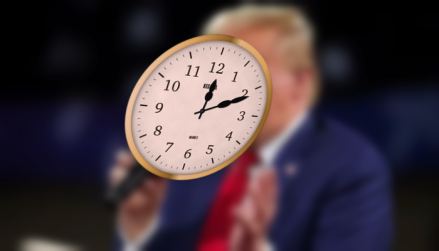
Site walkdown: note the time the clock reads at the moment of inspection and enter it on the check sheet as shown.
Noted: 12:11
